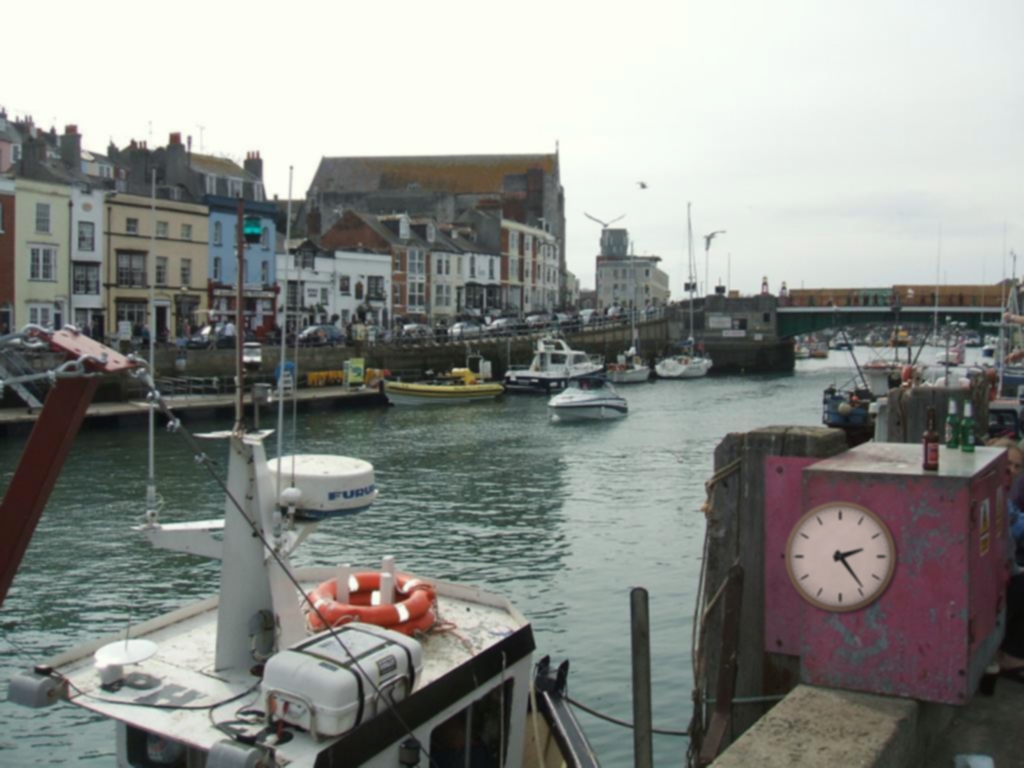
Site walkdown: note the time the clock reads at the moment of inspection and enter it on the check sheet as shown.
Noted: 2:24
